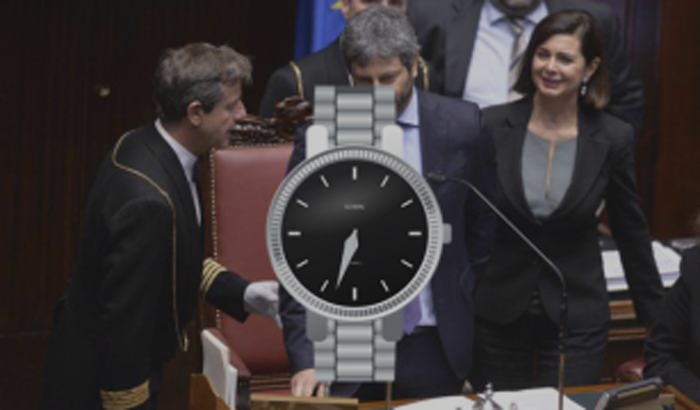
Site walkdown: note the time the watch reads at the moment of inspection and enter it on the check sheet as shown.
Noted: 6:33
